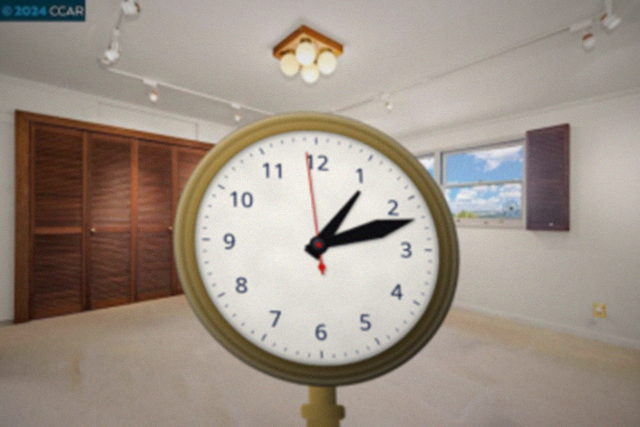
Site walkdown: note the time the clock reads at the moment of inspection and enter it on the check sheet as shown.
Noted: 1:11:59
